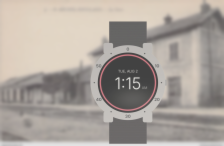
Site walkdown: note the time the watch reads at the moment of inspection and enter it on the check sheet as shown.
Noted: 1:15
